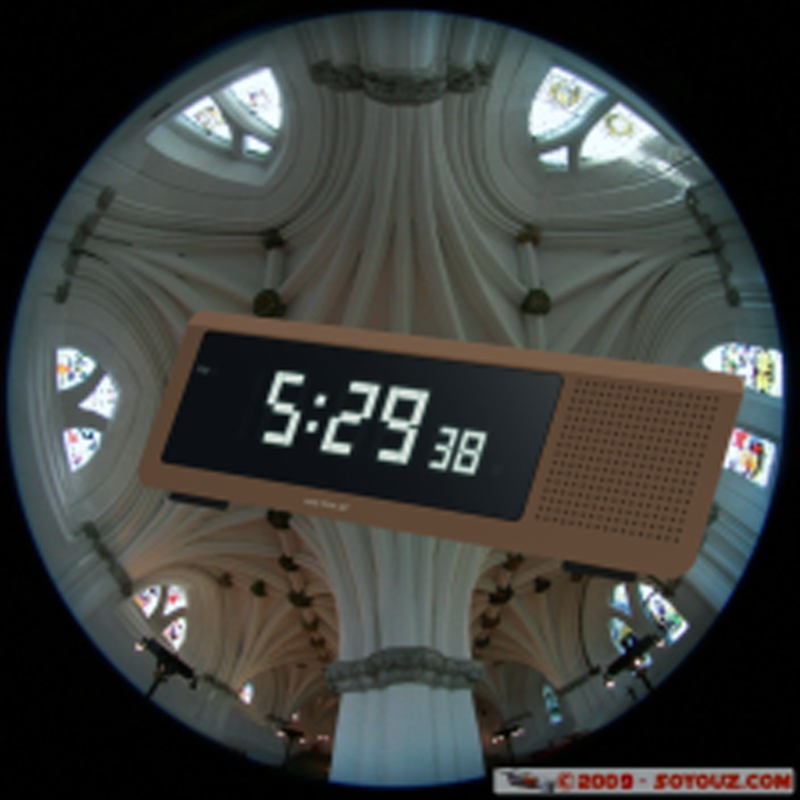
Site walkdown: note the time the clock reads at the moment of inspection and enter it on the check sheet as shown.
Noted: 5:29:38
